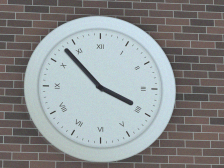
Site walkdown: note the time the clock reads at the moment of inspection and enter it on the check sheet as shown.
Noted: 3:53
